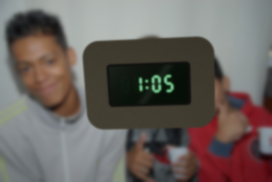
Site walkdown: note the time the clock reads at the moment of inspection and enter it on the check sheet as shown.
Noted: 1:05
